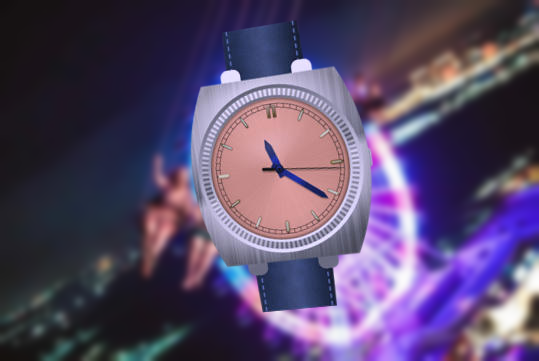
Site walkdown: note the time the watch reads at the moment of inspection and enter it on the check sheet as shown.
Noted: 11:21:16
